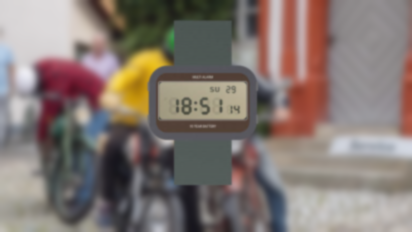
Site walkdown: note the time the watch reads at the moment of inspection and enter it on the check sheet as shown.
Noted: 18:51:14
